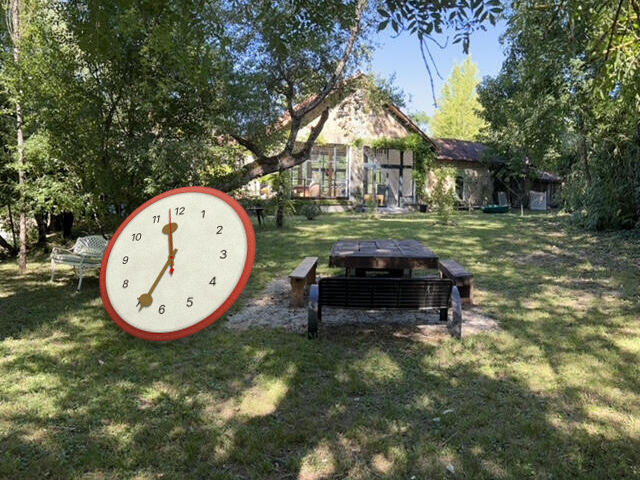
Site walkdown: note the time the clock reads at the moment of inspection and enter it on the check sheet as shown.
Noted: 11:33:58
